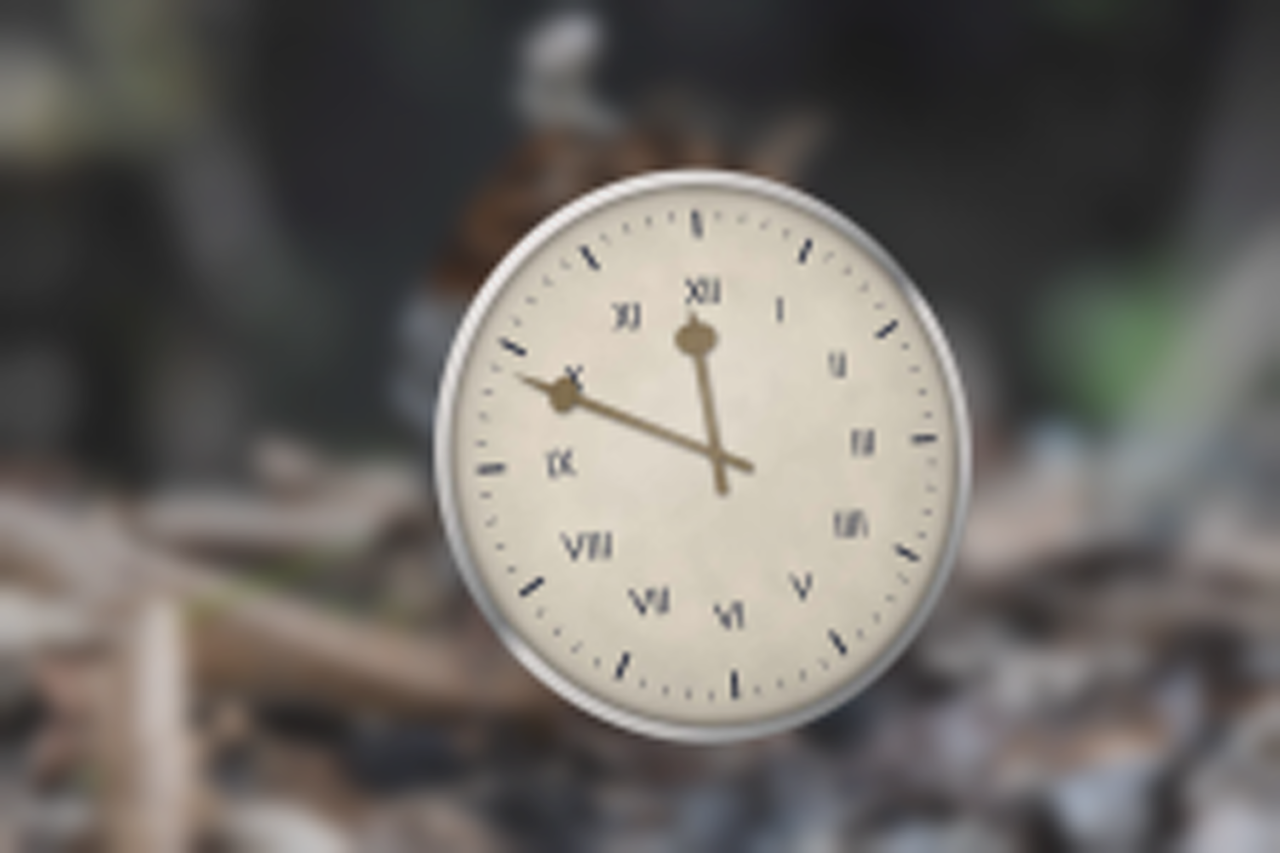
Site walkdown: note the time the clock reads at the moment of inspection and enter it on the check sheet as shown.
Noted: 11:49
